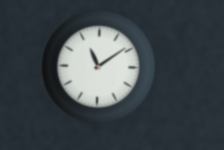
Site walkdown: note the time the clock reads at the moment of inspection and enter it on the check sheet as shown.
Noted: 11:09
